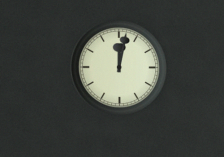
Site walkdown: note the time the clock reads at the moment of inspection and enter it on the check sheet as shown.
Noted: 12:02
